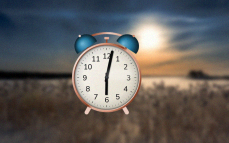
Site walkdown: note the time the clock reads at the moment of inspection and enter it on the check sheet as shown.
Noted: 6:02
